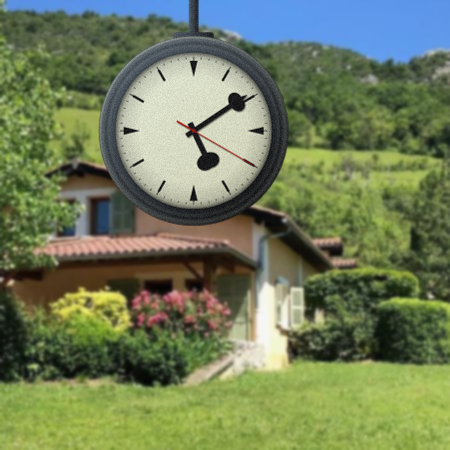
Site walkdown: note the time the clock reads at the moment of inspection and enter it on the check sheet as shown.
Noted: 5:09:20
